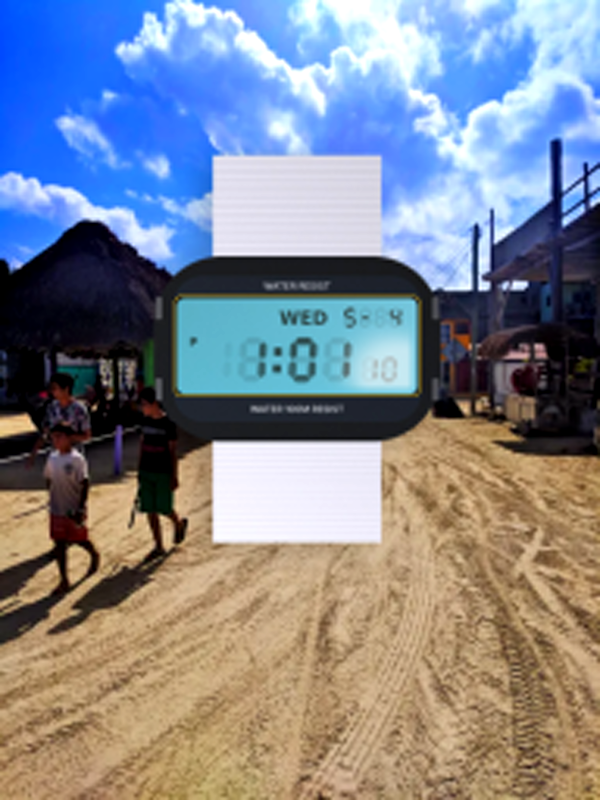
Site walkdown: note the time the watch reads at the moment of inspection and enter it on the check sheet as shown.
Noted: 1:01:10
